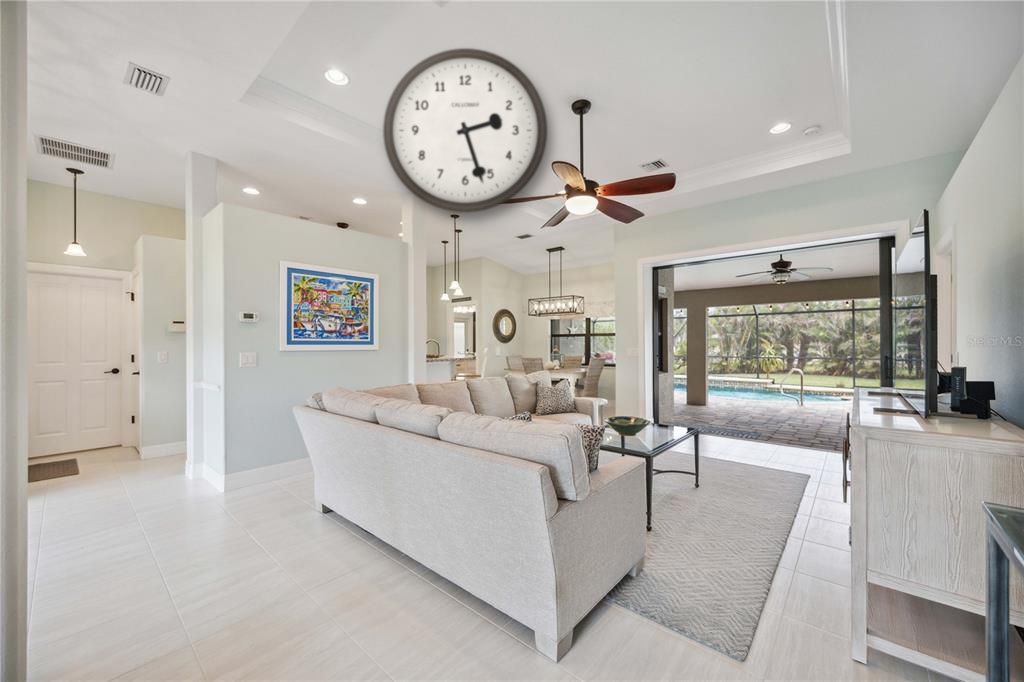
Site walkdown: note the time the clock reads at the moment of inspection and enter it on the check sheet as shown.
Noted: 2:27
